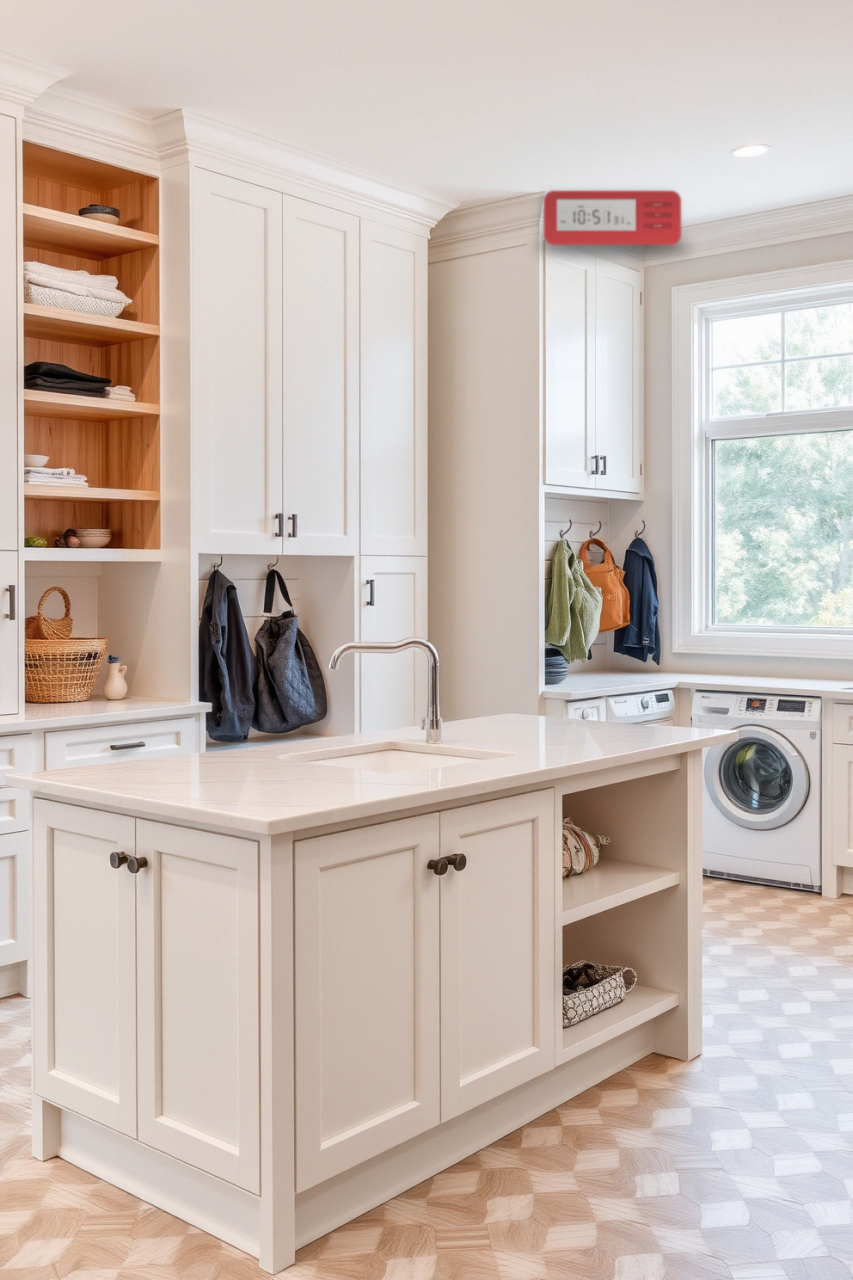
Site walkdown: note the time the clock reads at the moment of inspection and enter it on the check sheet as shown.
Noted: 10:51
